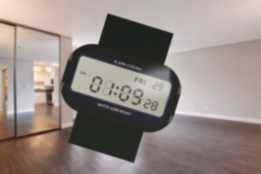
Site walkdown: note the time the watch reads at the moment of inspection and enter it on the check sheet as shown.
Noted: 1:09:28
